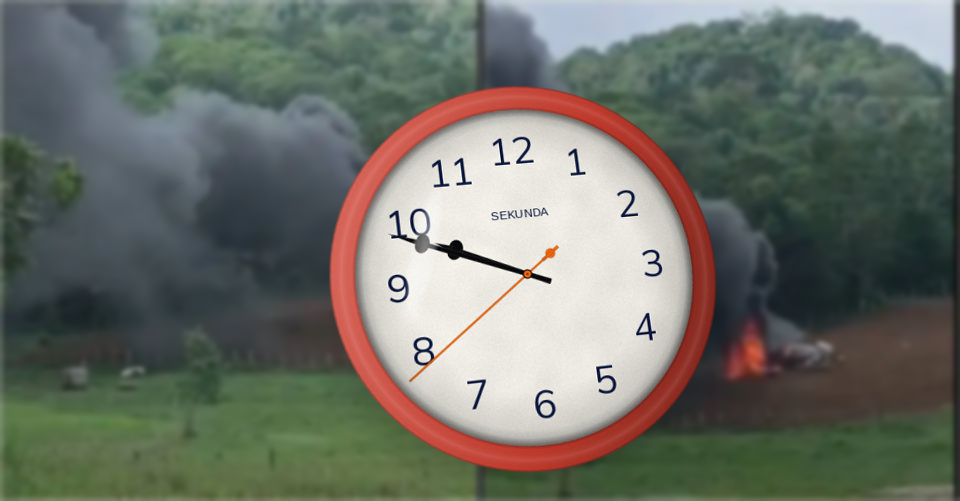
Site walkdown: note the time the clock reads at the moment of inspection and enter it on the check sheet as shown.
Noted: 9:48:39
